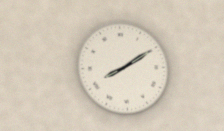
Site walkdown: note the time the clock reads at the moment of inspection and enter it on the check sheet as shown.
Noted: 8:10
